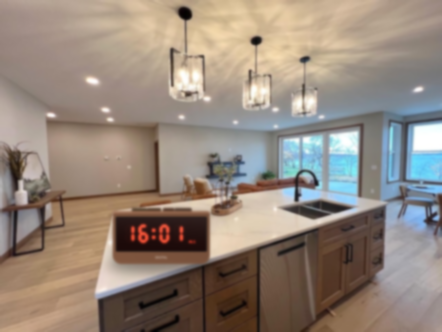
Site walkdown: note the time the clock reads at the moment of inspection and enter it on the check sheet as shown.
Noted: 16:01
